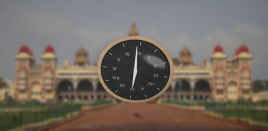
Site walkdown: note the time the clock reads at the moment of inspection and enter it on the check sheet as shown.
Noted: 5:59
